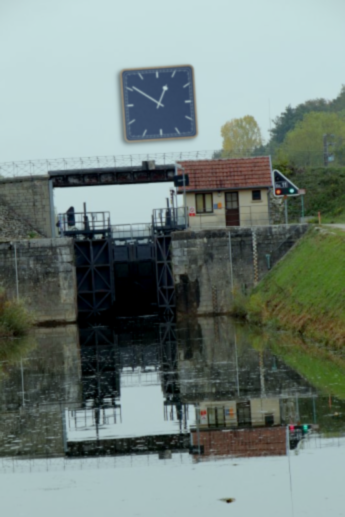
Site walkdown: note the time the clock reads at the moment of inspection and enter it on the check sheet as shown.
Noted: 12:51
